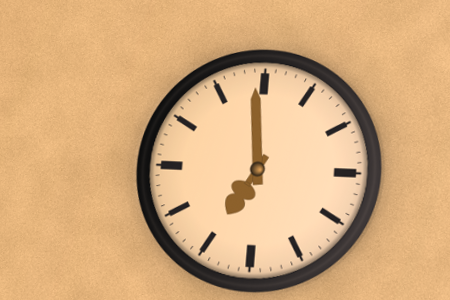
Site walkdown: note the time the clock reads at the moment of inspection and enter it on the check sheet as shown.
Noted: 6:59
